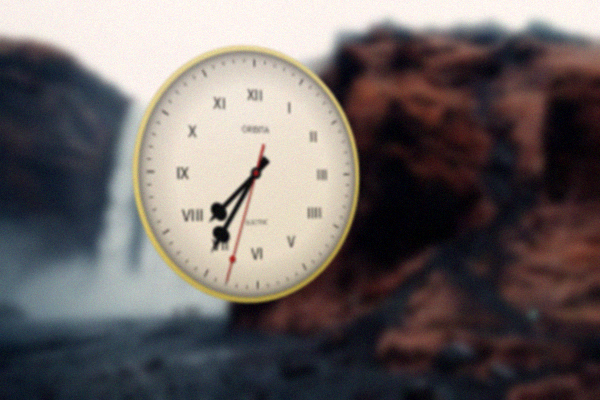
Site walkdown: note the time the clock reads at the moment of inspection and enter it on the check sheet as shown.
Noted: 7:35:33
